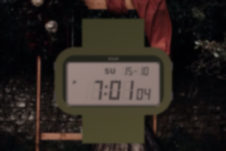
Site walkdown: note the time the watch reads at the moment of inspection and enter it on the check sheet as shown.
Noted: 7:01:04
